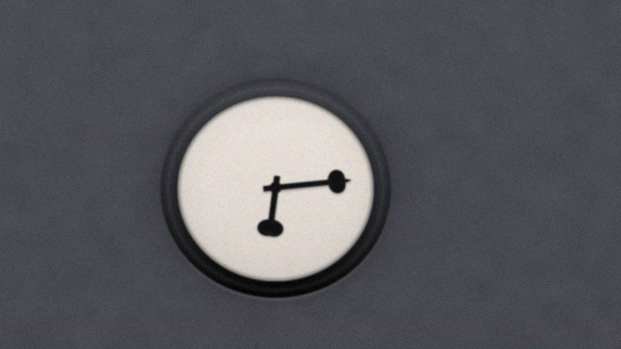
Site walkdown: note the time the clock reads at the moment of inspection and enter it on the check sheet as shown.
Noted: 6:14
